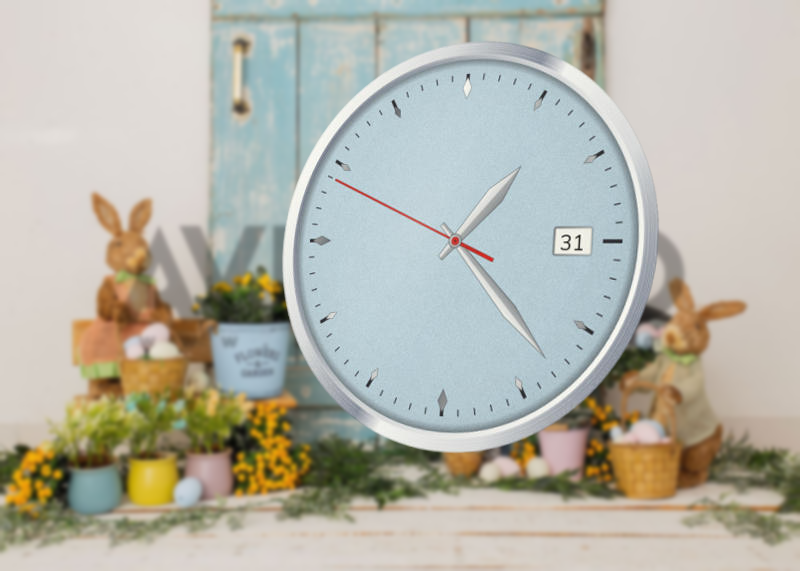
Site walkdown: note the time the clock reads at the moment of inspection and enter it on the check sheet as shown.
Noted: 1:22:49
